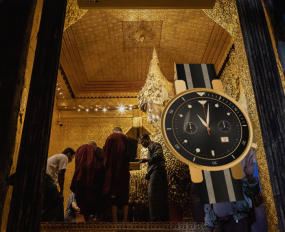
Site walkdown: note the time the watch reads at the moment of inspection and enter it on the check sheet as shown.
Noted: 11:02
